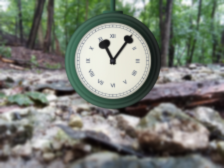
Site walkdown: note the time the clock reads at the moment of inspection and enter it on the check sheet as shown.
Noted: 11:06
